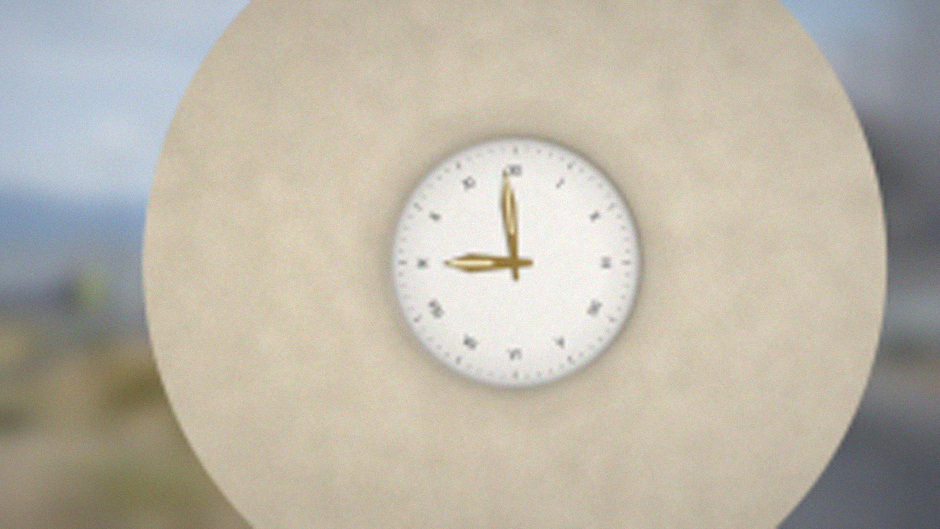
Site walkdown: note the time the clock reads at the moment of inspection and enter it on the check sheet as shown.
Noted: 8:59
